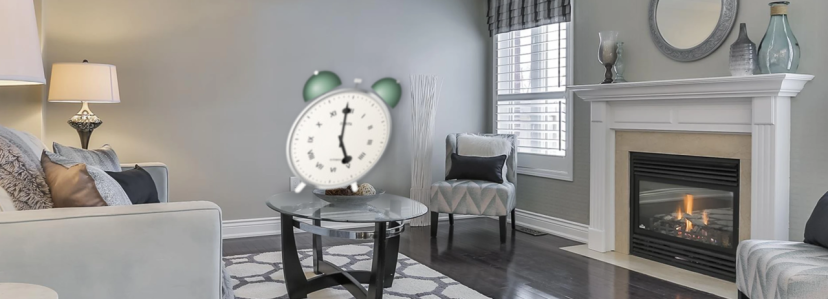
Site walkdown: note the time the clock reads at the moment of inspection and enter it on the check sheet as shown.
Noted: 4:59
